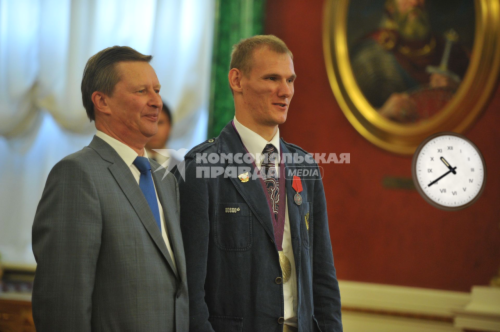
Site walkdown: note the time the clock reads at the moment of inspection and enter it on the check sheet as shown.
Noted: 10:40
